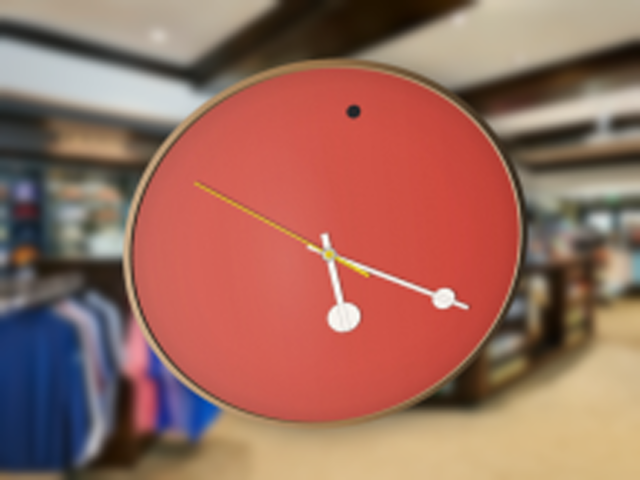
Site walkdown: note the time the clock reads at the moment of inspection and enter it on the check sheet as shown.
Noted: 5:17:49
